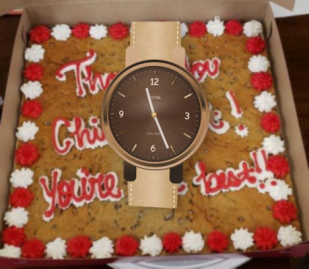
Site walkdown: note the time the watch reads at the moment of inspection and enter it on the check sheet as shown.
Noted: 11:26
